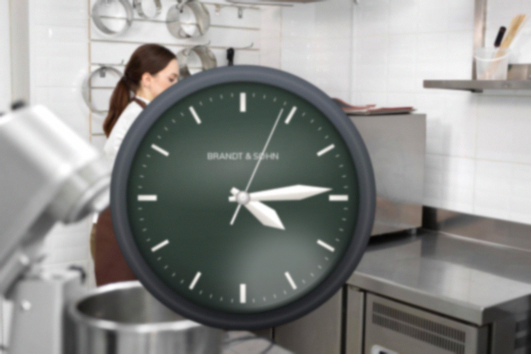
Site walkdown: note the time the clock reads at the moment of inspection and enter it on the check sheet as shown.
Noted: 4:14:04
